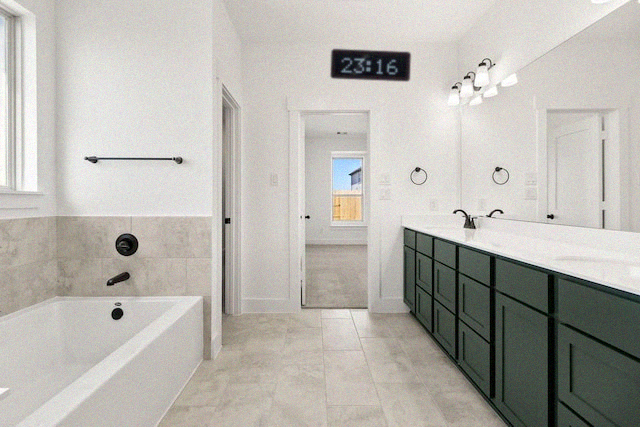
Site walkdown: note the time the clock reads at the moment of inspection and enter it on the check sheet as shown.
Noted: 23:16
